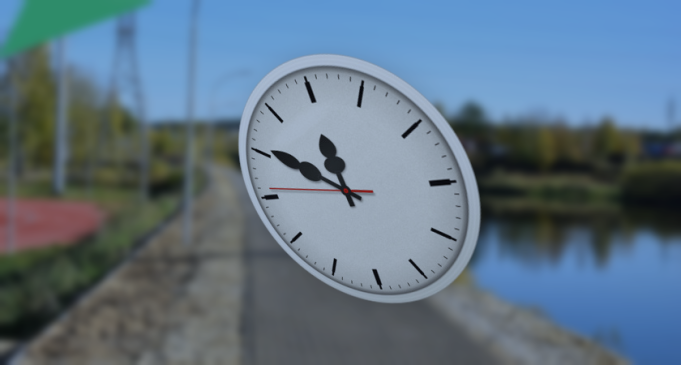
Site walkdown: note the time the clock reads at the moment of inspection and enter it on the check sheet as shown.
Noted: 11:50:46
